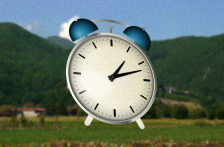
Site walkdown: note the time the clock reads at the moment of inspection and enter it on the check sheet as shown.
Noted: 1:12
